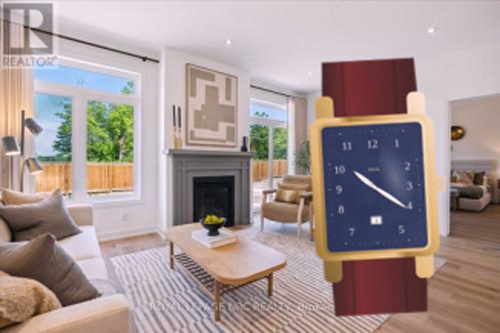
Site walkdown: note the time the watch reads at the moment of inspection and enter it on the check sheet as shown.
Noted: 10:21
